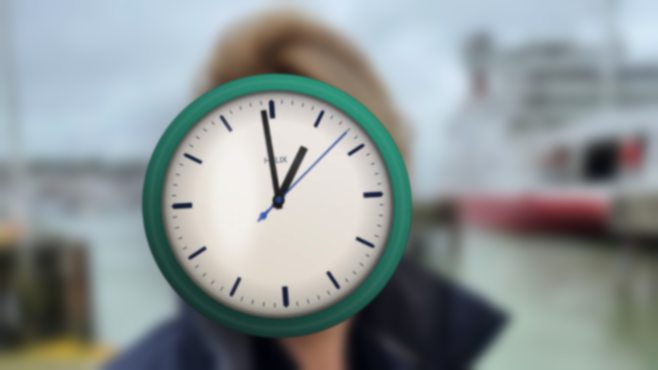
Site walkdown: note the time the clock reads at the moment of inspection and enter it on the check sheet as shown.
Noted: 12:59:08
